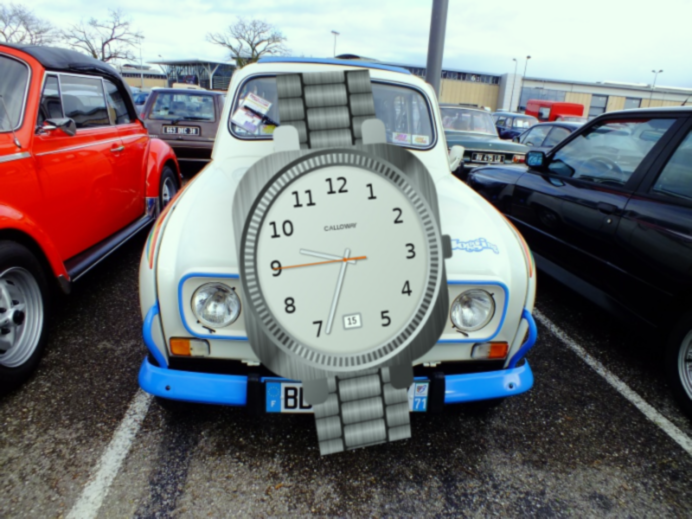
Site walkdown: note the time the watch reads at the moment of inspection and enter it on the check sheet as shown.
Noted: 9:33:45
